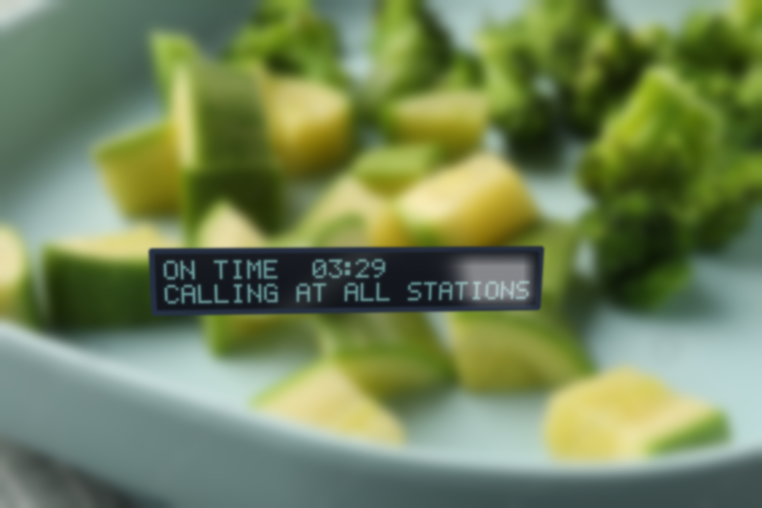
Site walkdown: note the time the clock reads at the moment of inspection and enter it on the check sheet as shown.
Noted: 3:29
